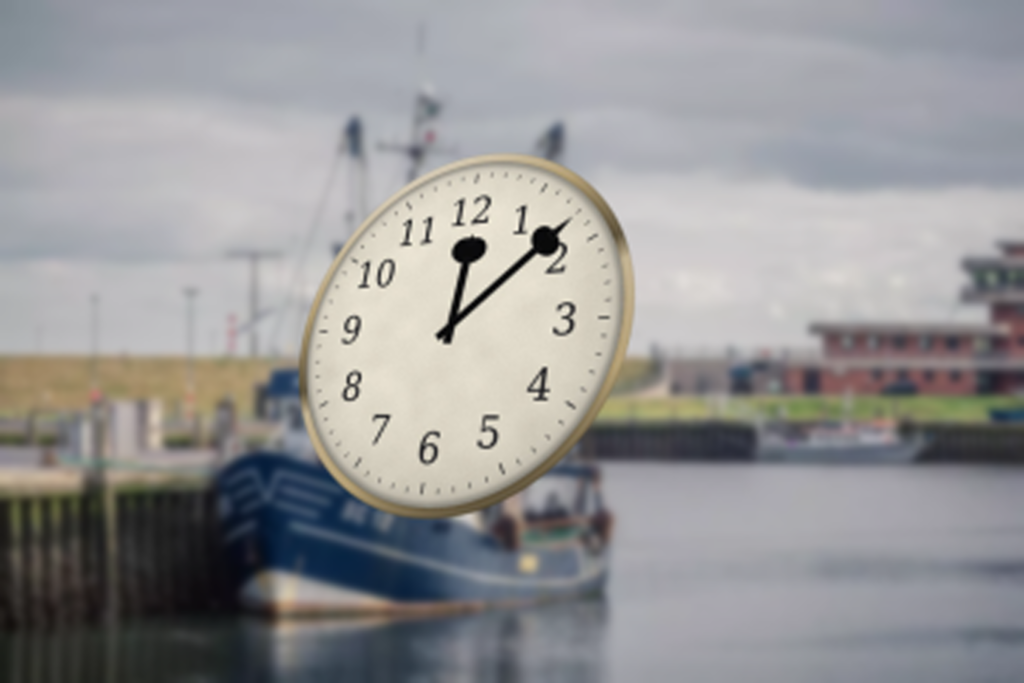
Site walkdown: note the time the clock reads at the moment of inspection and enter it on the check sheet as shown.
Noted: 12:08
